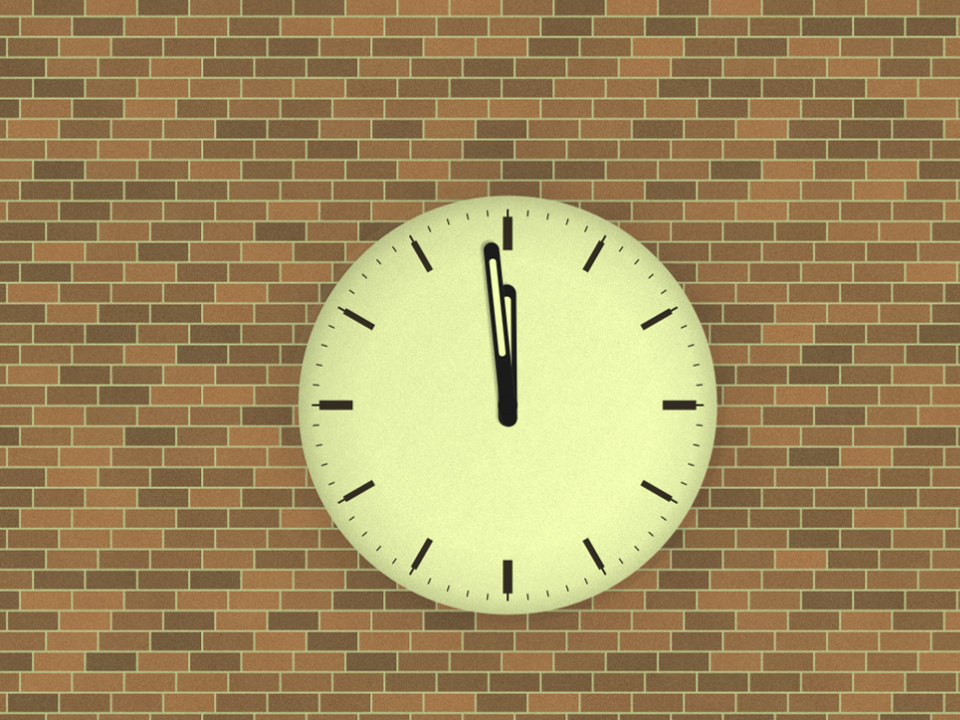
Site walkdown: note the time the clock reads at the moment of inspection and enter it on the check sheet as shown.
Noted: 11:59
